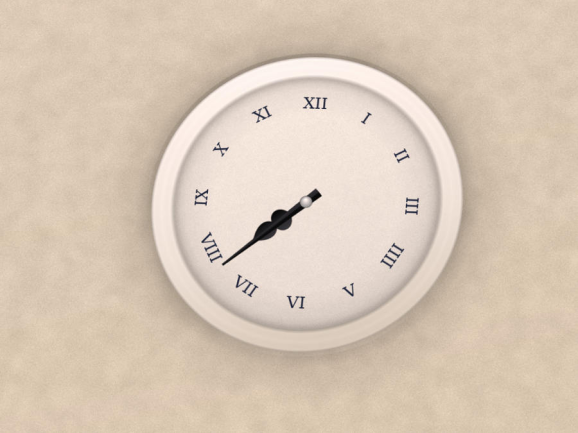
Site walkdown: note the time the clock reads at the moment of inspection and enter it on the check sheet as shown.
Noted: 7:38
